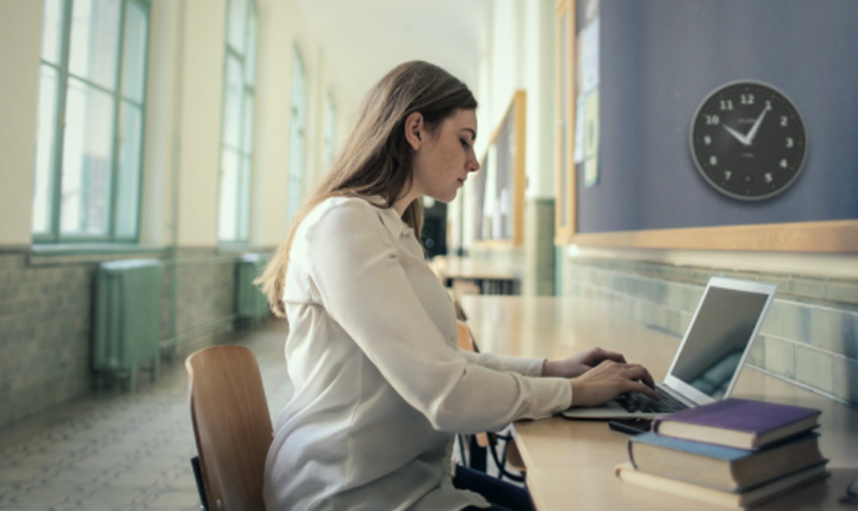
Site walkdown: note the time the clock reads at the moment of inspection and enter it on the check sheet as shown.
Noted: 10:05
